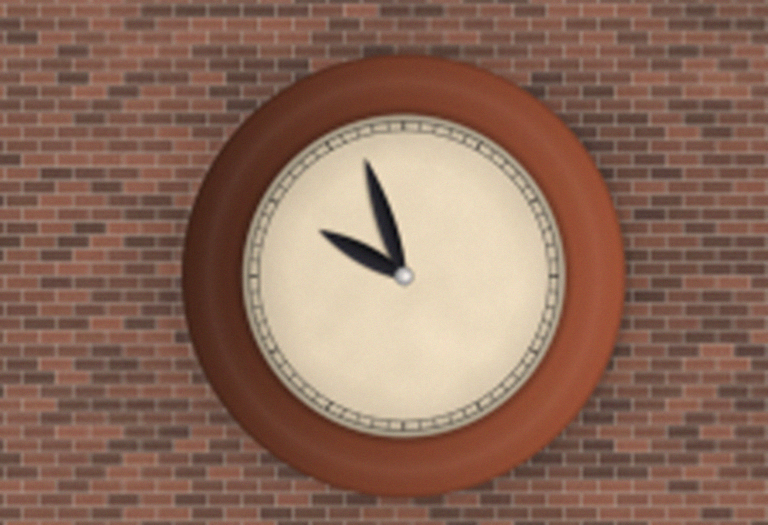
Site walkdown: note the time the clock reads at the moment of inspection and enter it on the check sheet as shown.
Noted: 9:57
